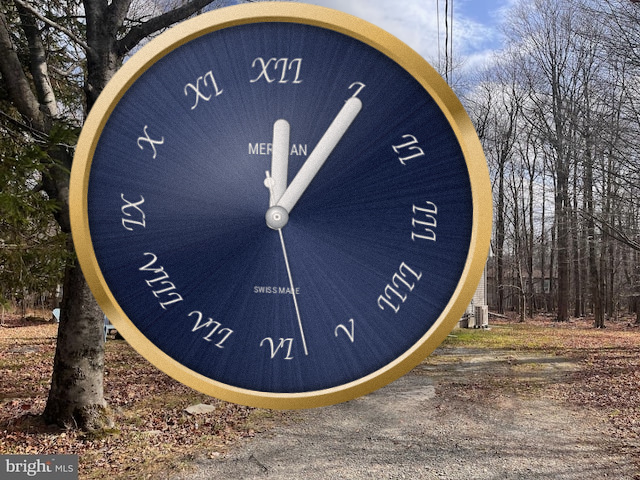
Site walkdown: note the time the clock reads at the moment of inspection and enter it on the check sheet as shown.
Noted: 12:05:28
